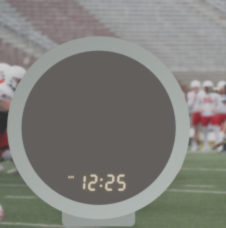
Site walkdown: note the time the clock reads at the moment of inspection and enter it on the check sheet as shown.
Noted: 12:25
